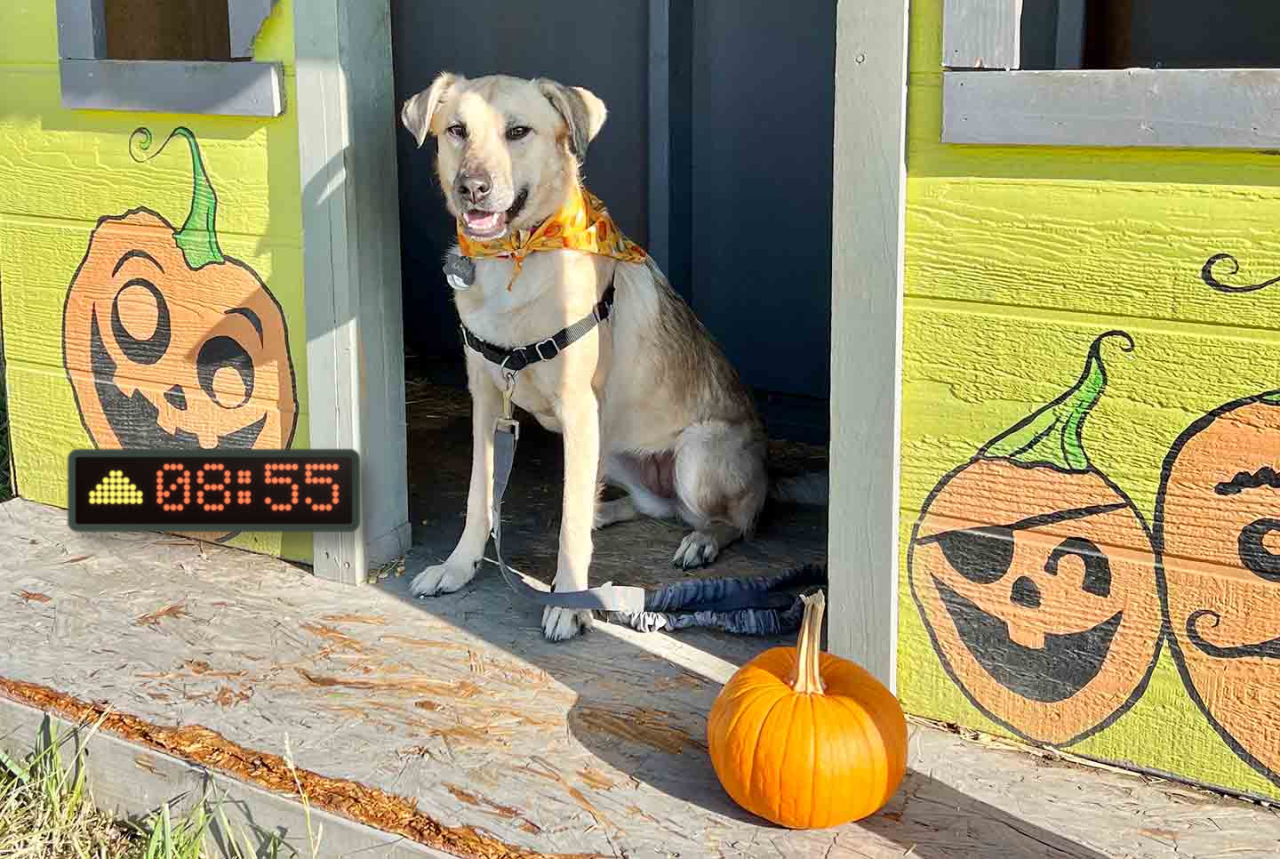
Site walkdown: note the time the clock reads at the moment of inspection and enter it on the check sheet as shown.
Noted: 8:55
